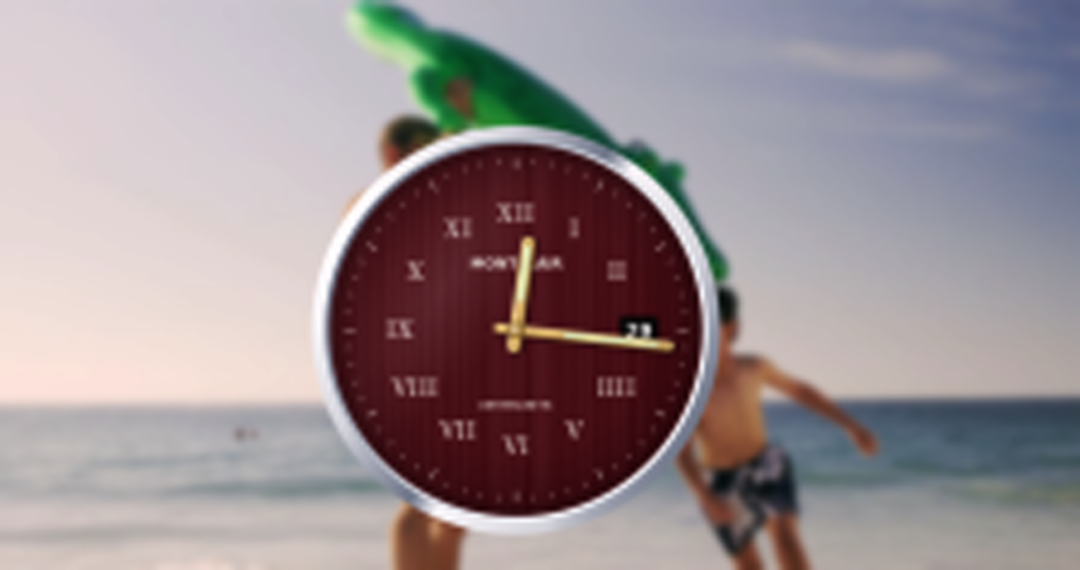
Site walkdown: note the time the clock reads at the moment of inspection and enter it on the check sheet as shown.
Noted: 12:16
